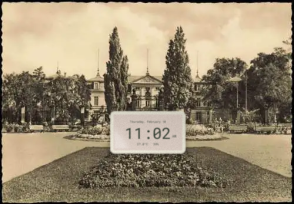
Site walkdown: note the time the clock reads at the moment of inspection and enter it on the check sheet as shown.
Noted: 11:02
